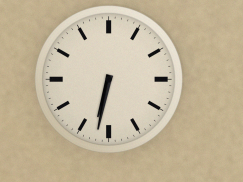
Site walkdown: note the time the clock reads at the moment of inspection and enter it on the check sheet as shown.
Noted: 6:32
